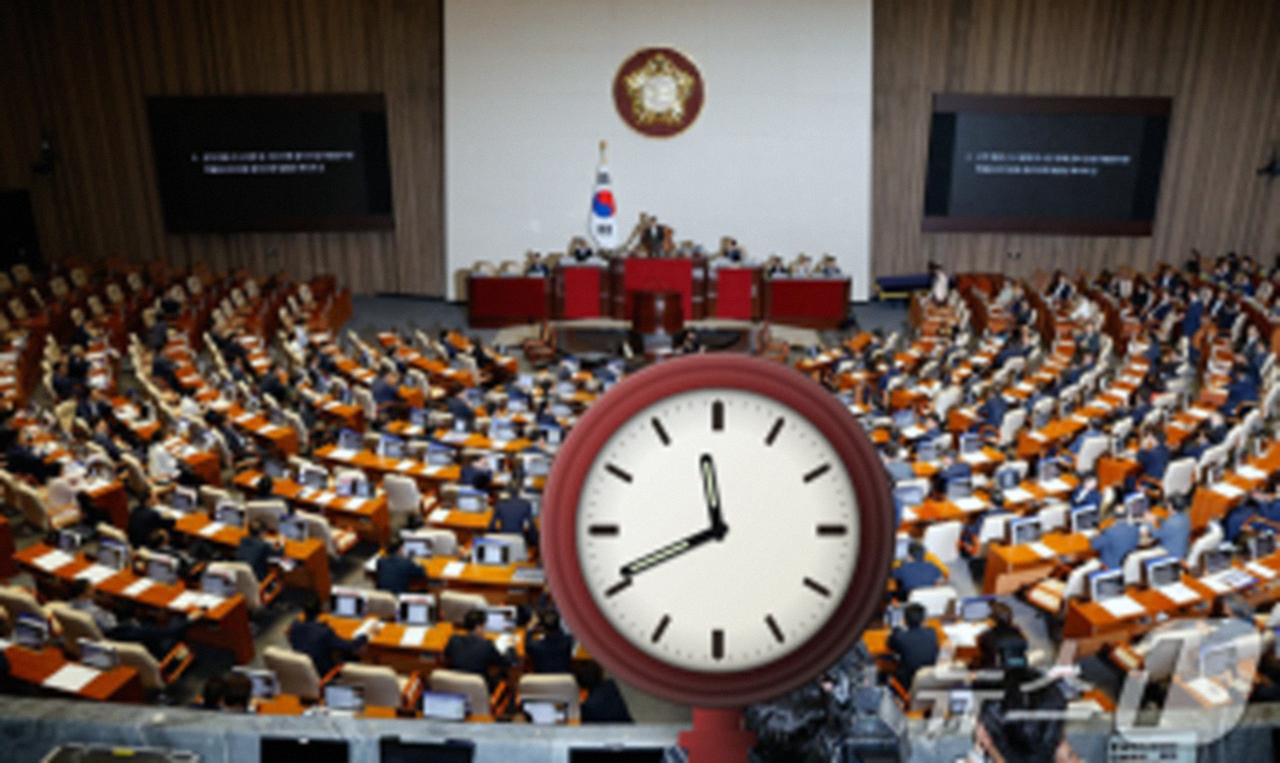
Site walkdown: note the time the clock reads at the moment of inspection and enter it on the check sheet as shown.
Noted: 11:41
